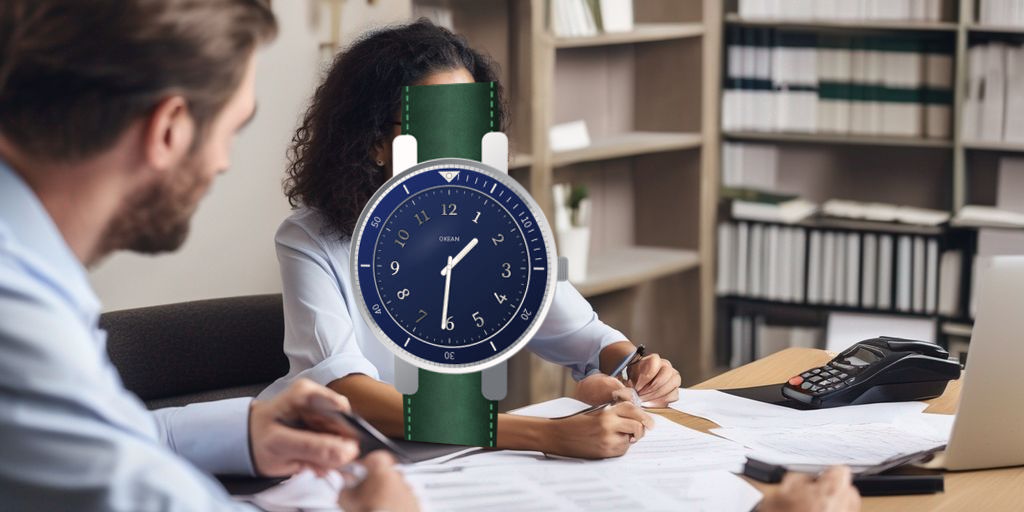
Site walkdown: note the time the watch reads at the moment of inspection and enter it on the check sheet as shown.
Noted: 1:31
